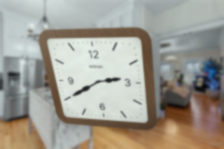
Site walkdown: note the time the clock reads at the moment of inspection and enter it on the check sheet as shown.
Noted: 2:40
